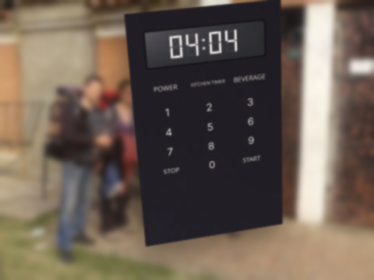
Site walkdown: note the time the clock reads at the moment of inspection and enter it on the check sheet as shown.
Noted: 4:04
